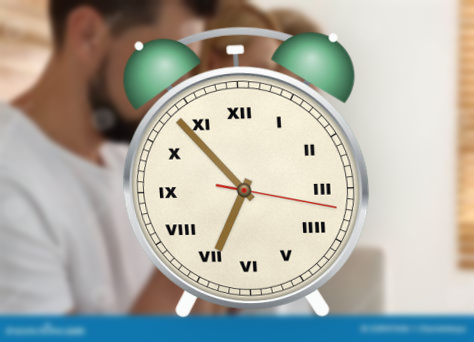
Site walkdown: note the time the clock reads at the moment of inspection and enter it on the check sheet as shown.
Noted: 6:53:17
